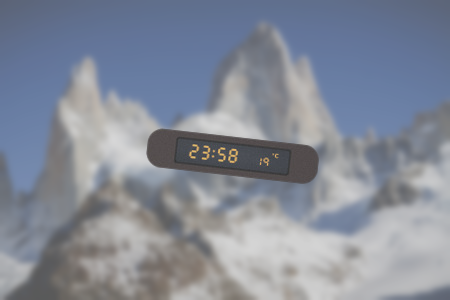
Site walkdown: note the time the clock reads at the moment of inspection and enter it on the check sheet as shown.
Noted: 23:58
